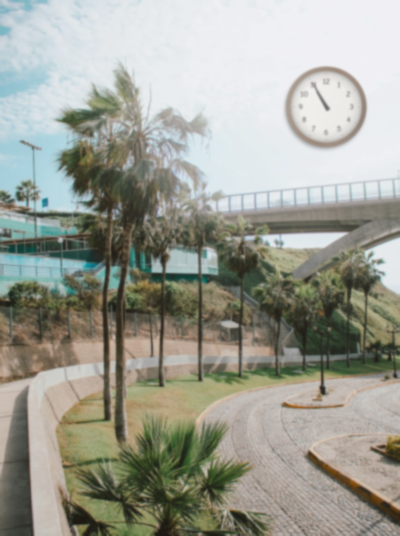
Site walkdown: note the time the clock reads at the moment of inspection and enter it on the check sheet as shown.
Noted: 10:55
